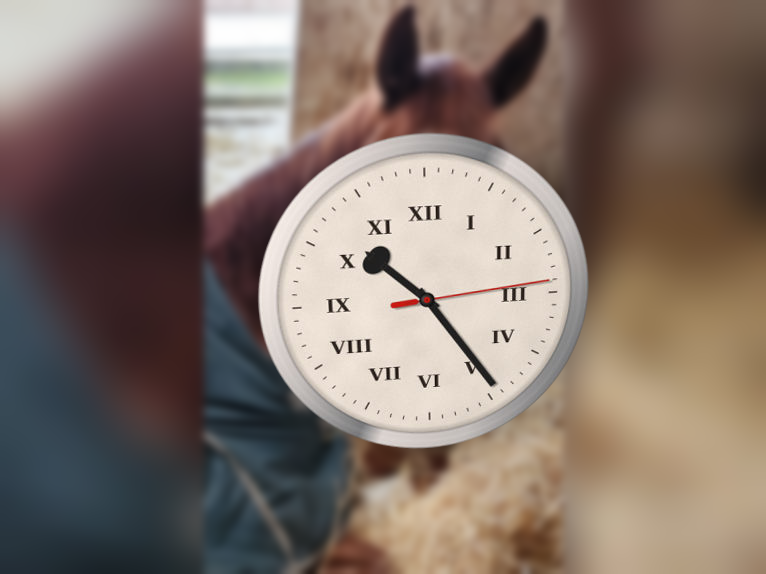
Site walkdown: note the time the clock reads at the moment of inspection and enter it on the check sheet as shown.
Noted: 10:24:14
